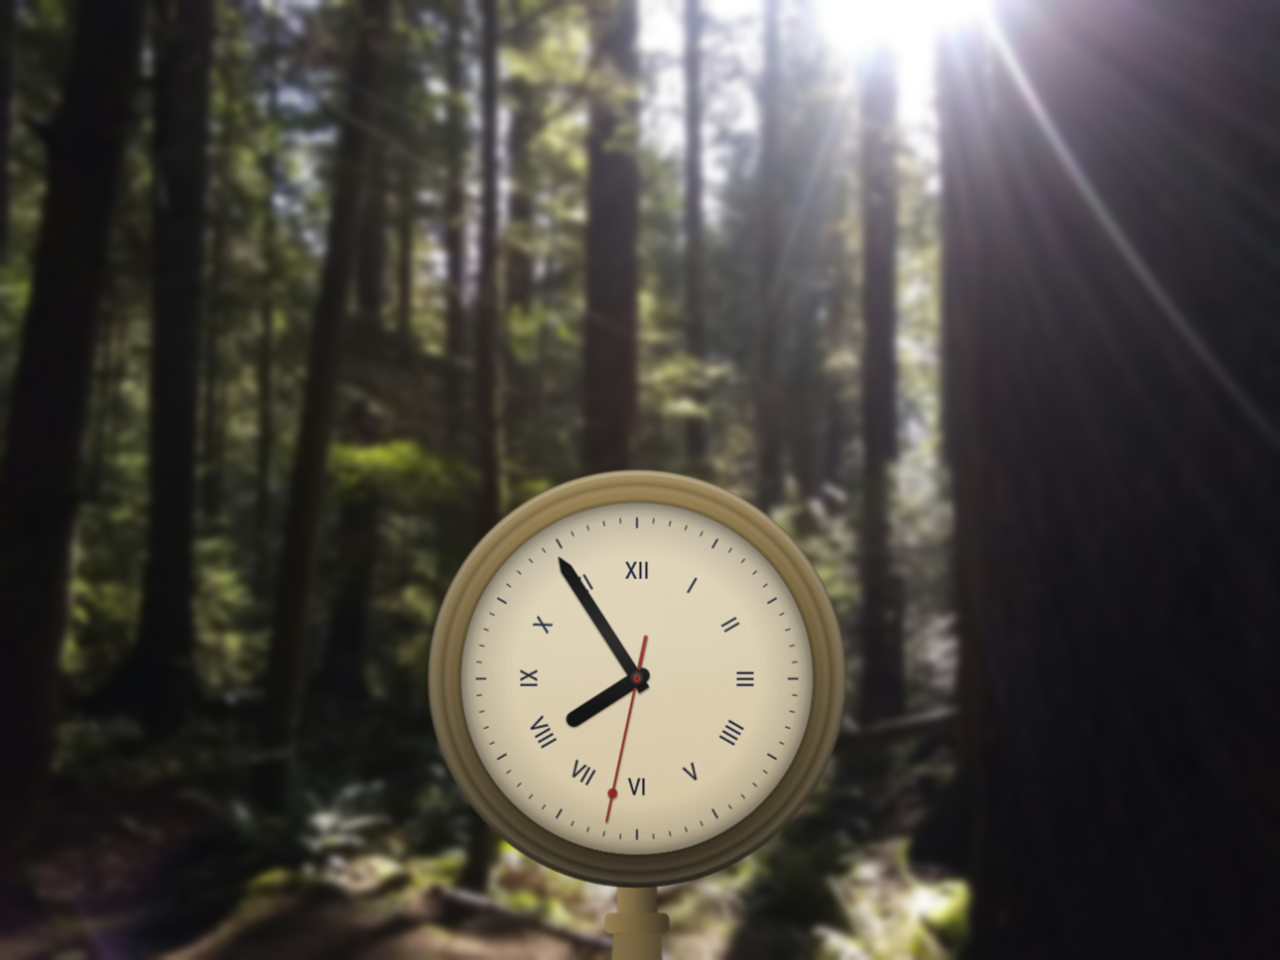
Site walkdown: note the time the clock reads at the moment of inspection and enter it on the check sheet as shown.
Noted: 7:54:32
